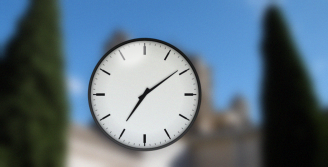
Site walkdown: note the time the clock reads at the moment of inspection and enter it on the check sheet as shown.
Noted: 7:09
